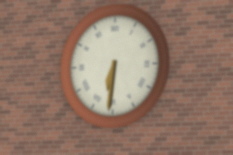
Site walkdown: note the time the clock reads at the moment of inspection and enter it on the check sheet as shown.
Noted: 6:31
